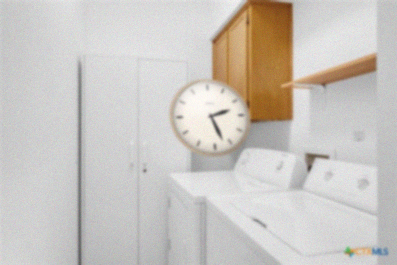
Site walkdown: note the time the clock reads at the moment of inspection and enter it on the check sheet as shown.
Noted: 2:27
